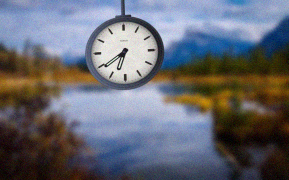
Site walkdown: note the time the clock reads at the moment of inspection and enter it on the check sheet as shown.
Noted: 6:39
